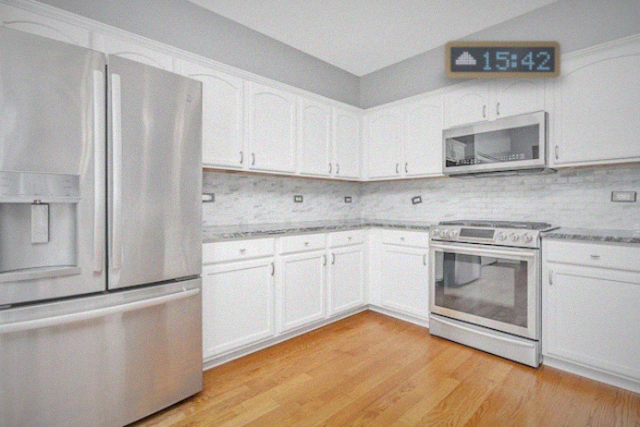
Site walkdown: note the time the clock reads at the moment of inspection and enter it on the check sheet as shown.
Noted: 15:42
